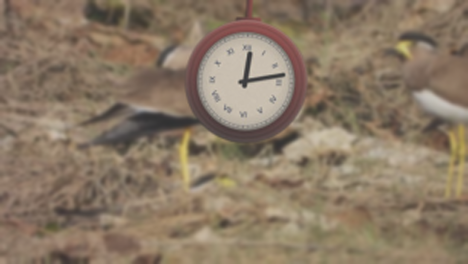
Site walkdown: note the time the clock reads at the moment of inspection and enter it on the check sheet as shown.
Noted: 12:13
